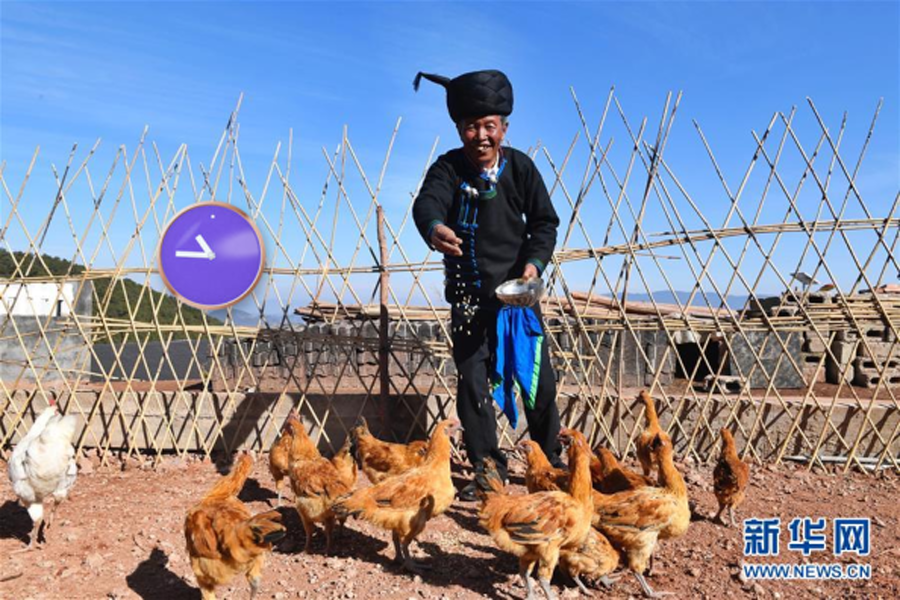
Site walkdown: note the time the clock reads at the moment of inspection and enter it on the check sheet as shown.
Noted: 10:45
